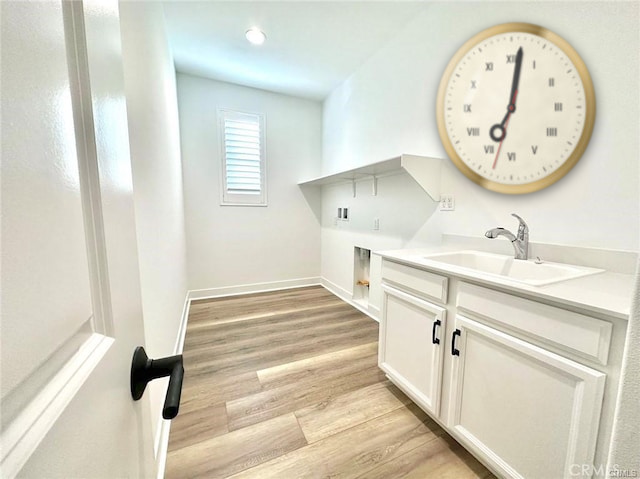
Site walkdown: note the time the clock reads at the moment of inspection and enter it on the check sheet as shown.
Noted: 7:01:33
